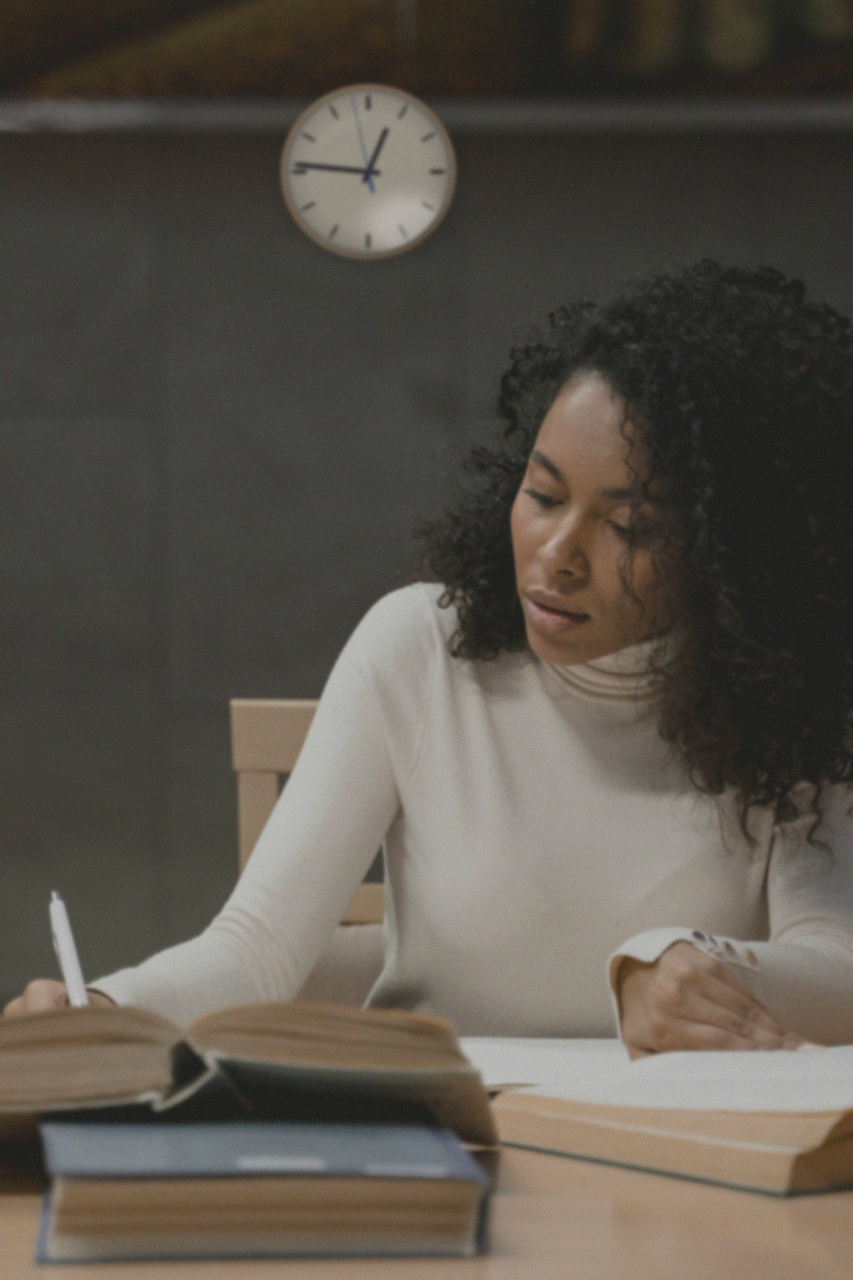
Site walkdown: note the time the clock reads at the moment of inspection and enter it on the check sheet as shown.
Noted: 12:45:58
